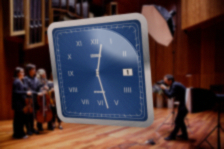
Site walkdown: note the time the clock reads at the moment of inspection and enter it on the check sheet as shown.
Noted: 12:28
